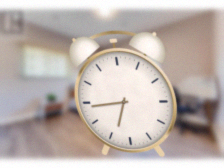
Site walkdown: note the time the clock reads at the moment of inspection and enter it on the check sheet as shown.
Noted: 6:44
